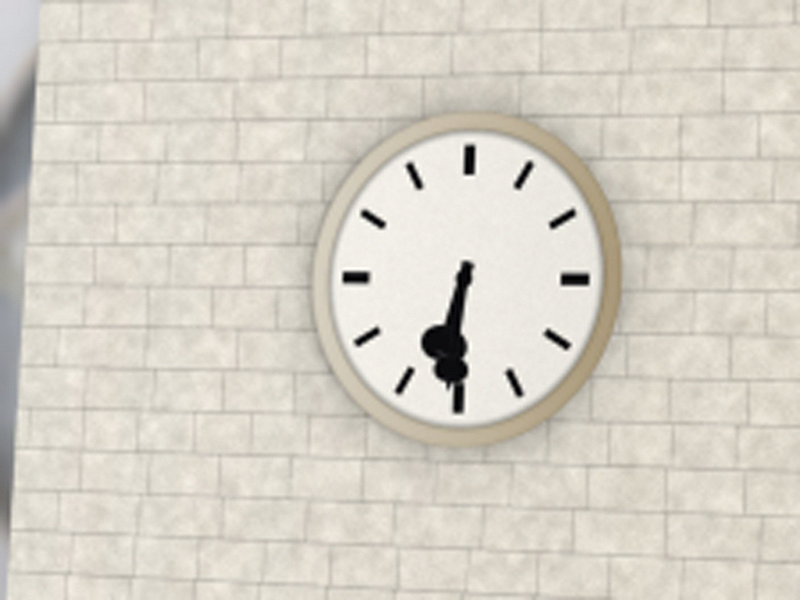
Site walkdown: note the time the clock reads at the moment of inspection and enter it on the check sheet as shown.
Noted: 6:31
